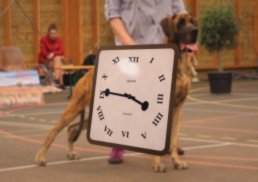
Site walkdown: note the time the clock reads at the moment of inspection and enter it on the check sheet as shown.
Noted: 3:46
